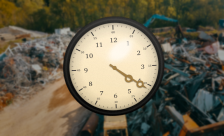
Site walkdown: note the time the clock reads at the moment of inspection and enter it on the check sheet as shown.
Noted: 4:21
